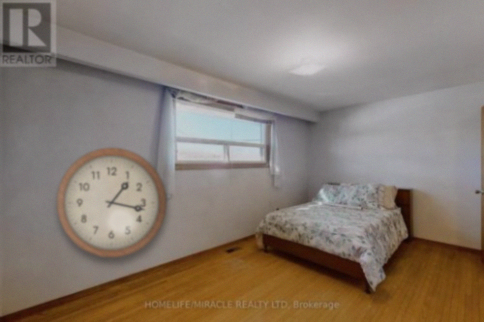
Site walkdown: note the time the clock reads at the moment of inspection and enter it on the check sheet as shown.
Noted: 1:17
